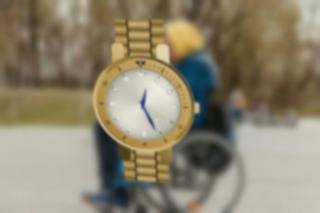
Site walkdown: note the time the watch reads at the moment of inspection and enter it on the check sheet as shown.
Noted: 12:26
